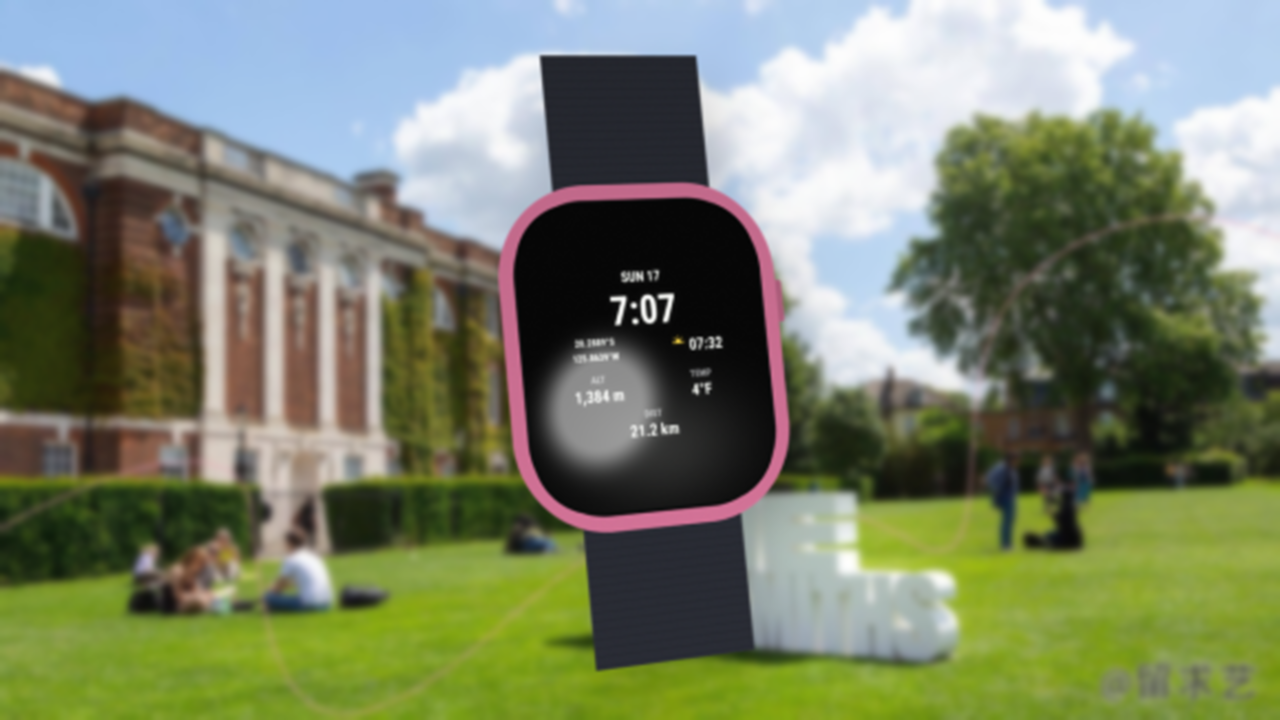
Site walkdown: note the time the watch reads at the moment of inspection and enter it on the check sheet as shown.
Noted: 7:07
